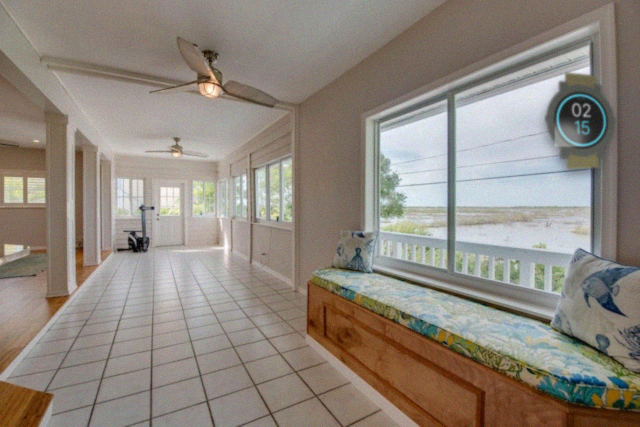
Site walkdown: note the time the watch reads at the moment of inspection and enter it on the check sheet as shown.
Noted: 2:15
